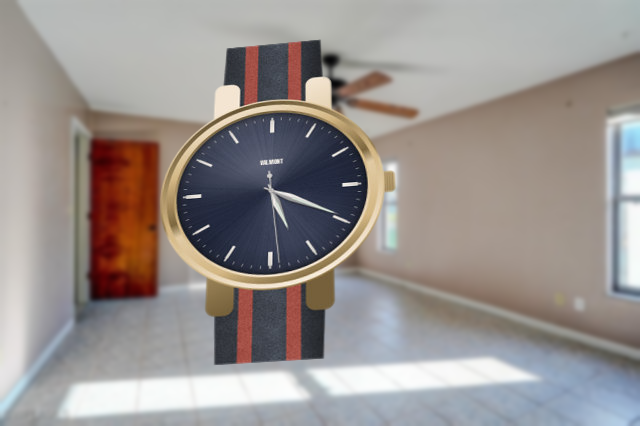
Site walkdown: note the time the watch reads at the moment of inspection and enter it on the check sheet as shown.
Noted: 5:19:29
